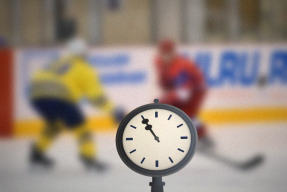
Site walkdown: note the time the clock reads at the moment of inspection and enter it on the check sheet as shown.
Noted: 10:55
